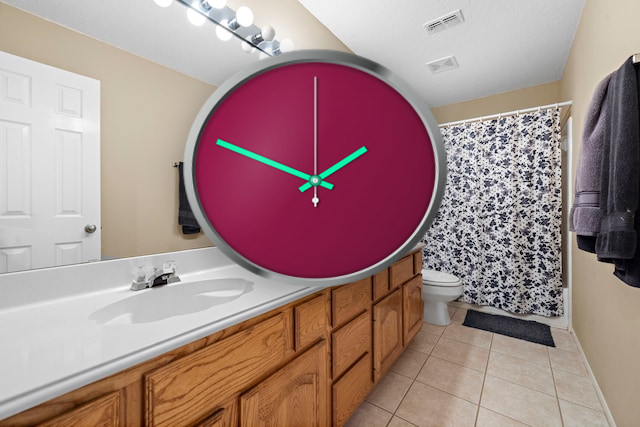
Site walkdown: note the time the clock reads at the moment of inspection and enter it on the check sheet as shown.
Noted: 1:49:00
